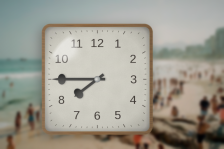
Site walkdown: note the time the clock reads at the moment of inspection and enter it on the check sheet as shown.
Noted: 7:45
